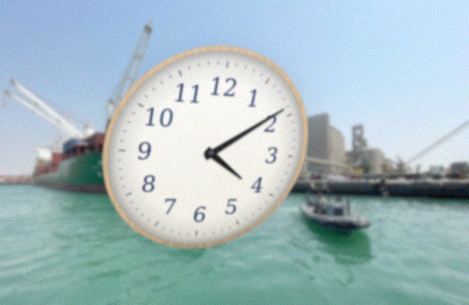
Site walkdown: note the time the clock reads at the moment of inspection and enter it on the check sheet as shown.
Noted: 4:09
